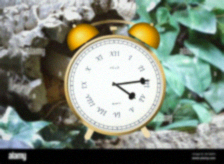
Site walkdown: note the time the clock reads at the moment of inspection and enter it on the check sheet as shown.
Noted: 4:14
